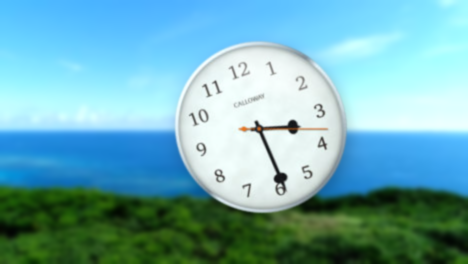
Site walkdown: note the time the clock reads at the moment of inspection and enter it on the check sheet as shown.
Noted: 3:29:18
